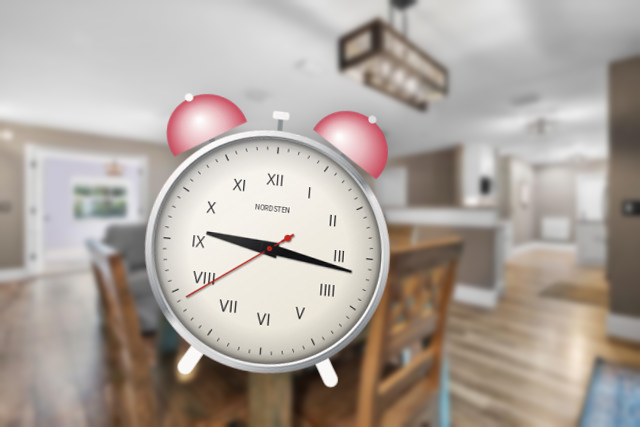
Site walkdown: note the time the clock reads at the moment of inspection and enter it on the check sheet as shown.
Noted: 9:16:39
